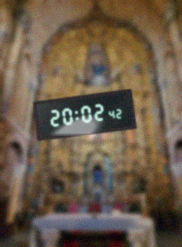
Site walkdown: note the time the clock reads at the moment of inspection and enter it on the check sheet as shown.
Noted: 20:02
